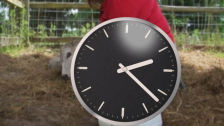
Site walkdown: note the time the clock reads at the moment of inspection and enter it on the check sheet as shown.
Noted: 2:22
